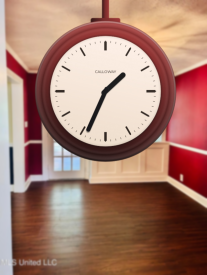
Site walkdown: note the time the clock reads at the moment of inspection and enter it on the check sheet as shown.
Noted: 1:34
